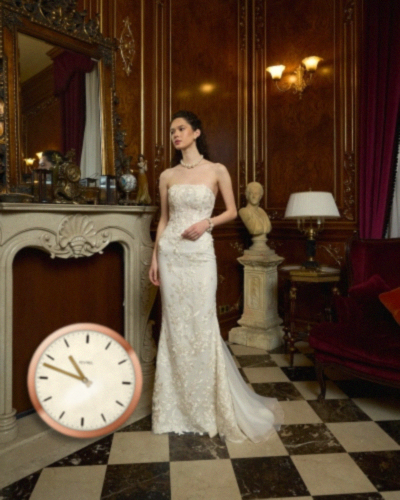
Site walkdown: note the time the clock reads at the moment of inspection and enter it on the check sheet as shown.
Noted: 10:48
